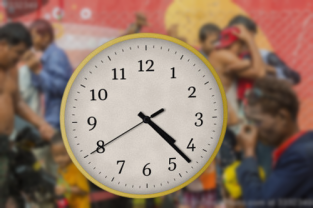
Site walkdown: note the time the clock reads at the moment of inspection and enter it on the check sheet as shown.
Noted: 4:22:40
